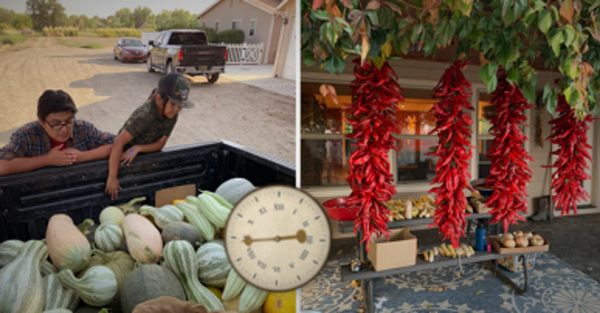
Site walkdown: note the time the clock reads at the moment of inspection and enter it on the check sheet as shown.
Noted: 2:44
